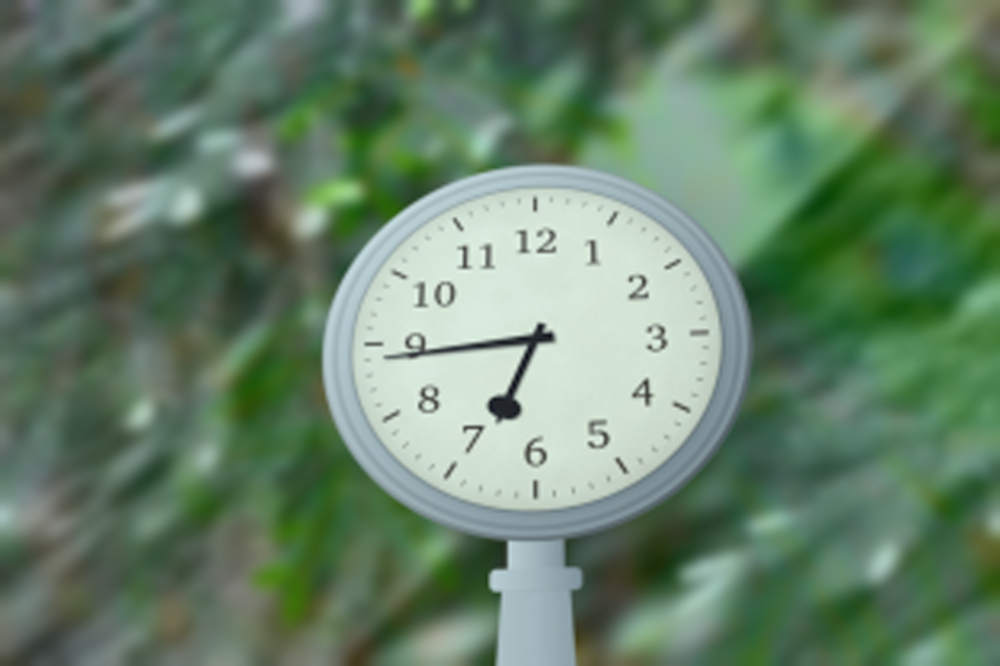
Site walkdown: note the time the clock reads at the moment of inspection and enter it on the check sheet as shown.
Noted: 6:44
